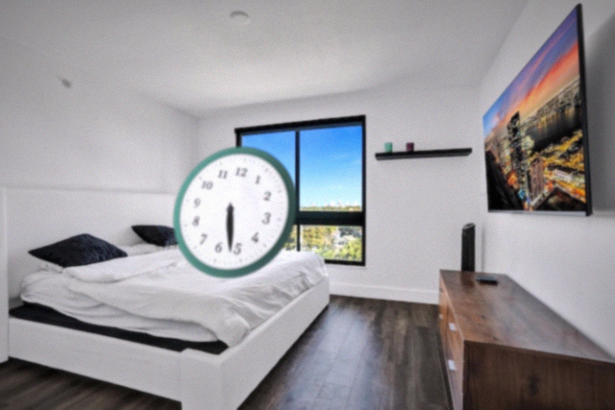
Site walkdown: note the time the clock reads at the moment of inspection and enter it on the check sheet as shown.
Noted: 5:27
